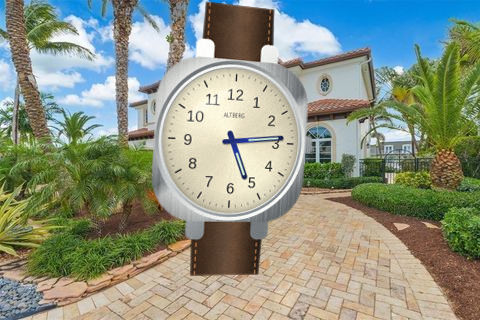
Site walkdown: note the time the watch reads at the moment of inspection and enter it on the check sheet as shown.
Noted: 5:14
